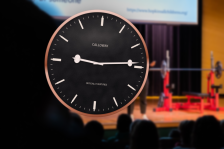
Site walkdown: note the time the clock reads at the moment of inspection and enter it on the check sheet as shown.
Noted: 9:14
